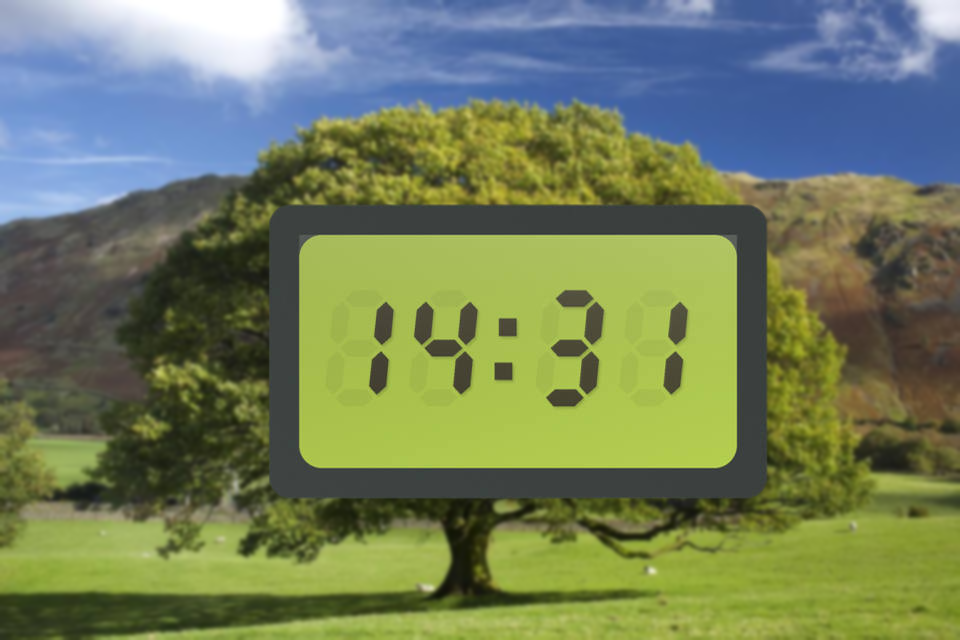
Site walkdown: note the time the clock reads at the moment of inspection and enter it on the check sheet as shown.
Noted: 14:31
